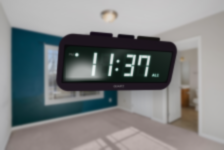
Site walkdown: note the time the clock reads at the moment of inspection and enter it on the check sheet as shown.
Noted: 11:37
